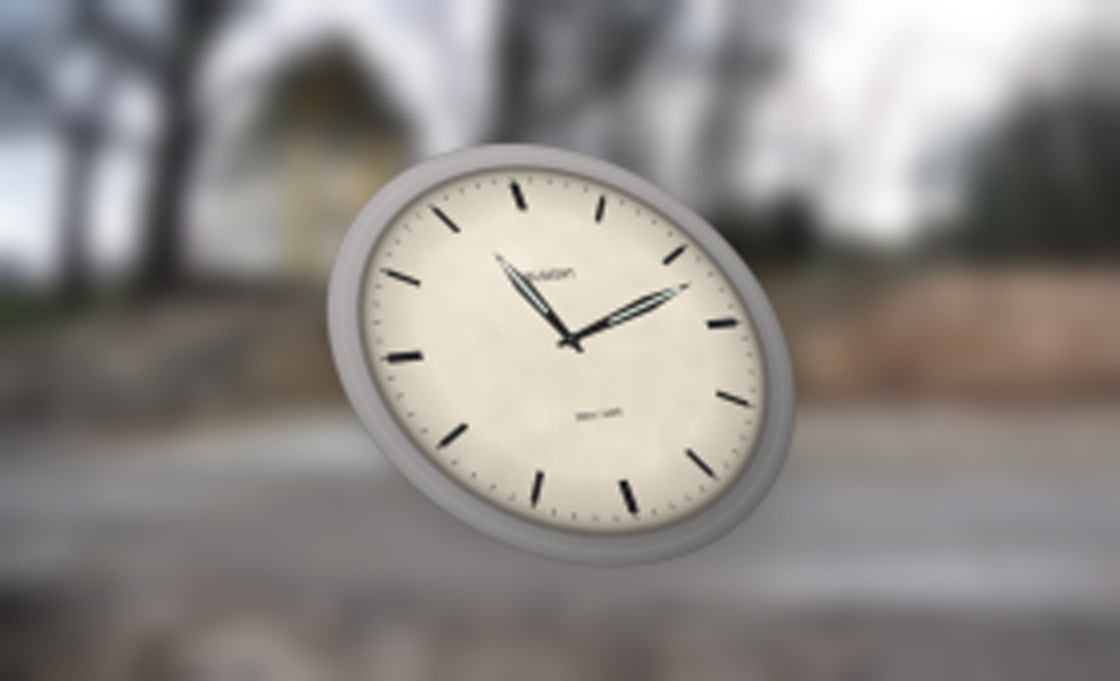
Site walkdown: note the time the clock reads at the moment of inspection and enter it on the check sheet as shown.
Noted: 11:12
